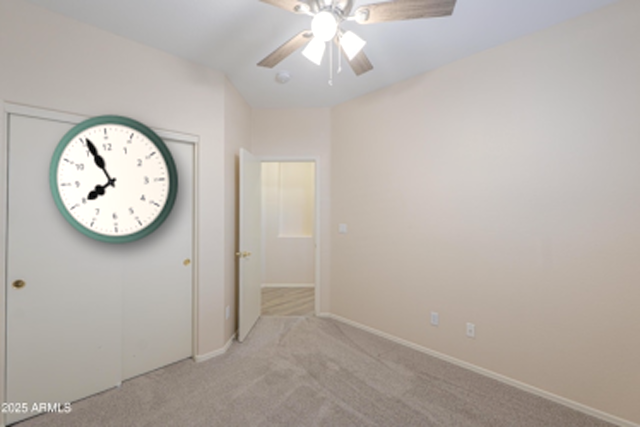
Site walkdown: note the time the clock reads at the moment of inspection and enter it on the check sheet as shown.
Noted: 7:56
